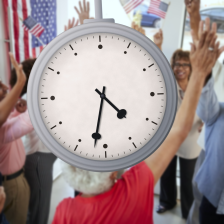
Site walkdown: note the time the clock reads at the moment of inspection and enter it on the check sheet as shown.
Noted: 4:32
